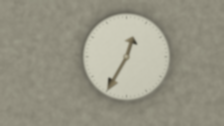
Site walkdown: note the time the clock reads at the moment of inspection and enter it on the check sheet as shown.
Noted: 12:35
